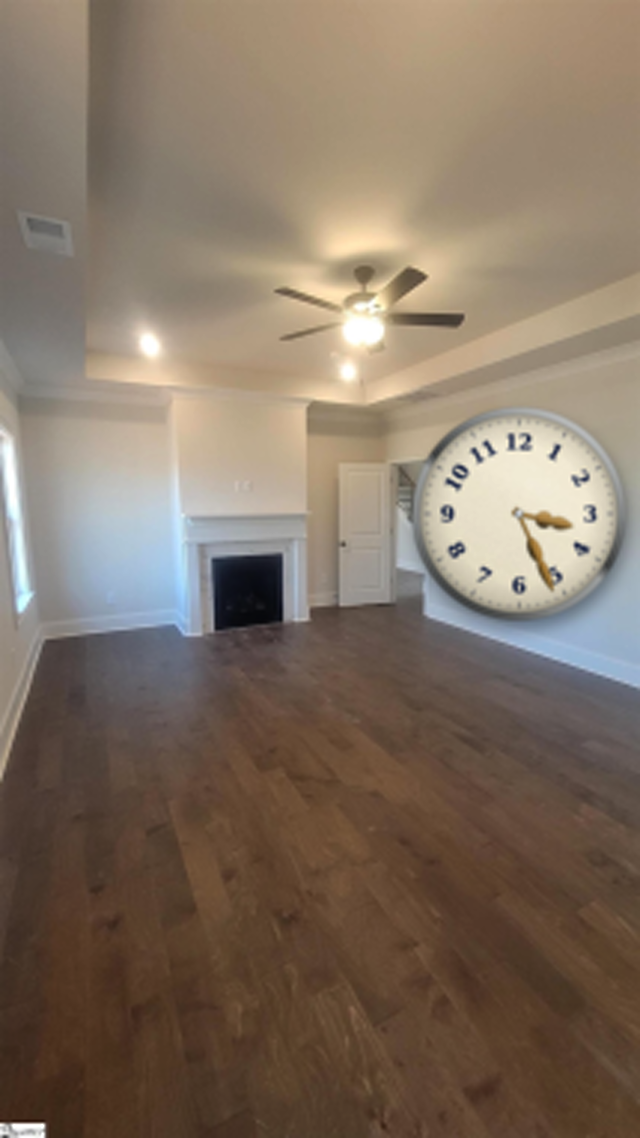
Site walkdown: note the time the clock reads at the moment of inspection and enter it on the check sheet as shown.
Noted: 3:26
